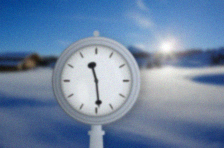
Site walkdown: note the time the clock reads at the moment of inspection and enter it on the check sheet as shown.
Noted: 11:29
